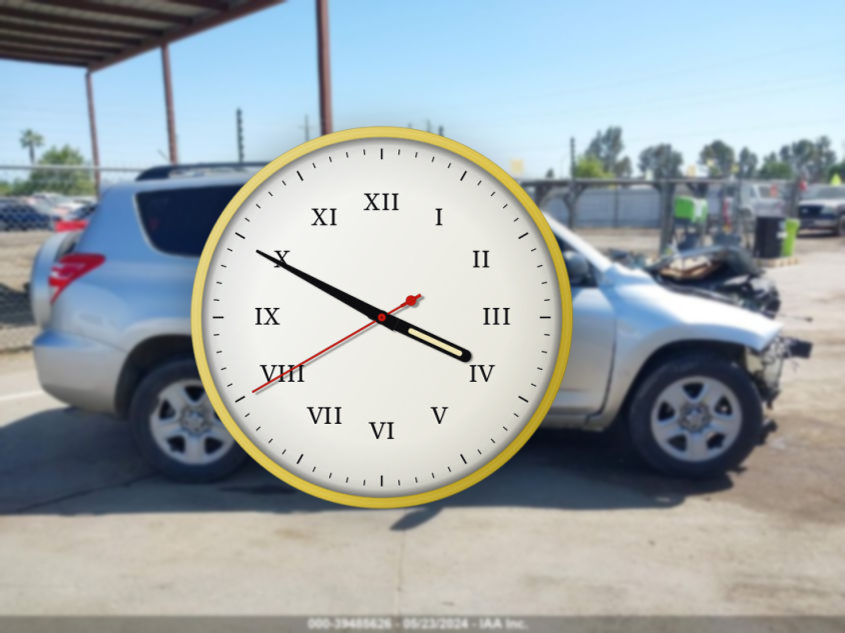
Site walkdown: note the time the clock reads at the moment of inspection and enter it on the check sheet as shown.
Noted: 3:49:40
